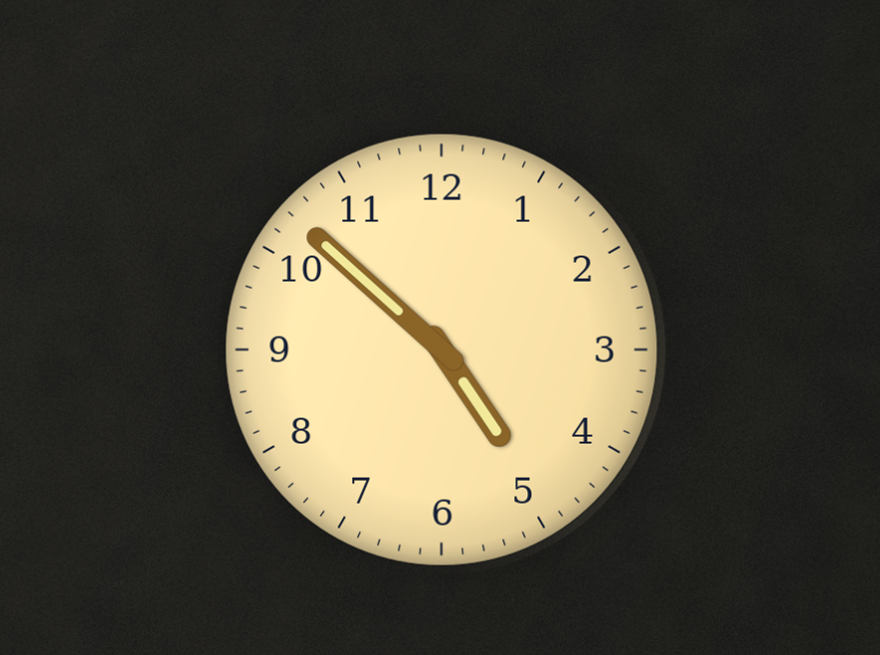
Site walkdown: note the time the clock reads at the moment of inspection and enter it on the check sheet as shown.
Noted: 4:52
